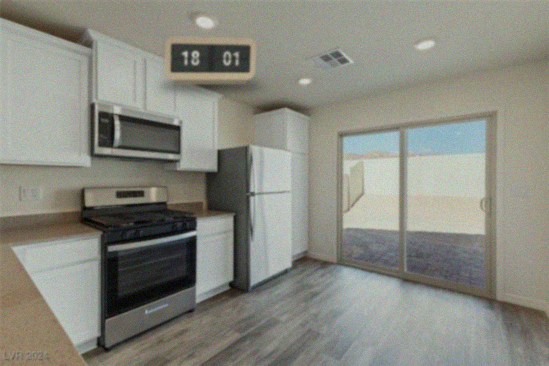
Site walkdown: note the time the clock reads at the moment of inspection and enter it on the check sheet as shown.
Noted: 18:01
